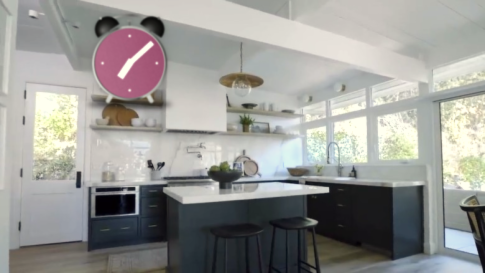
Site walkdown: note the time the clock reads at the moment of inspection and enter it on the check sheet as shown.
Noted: 7:08
